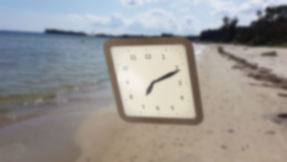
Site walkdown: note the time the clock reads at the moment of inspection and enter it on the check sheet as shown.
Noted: 7:11
